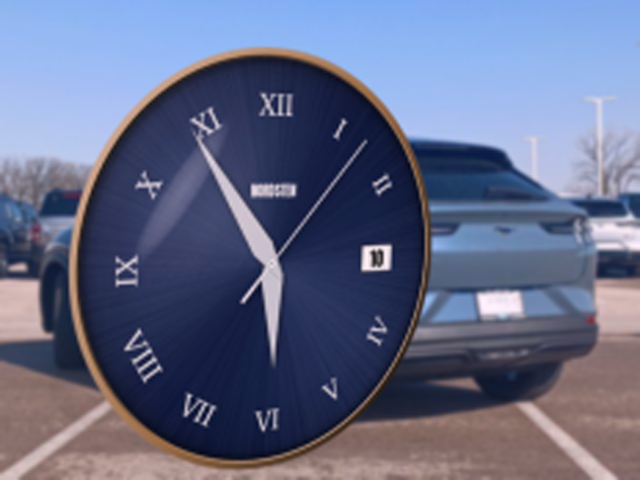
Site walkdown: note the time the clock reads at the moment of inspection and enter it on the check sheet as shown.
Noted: 5:54:07
